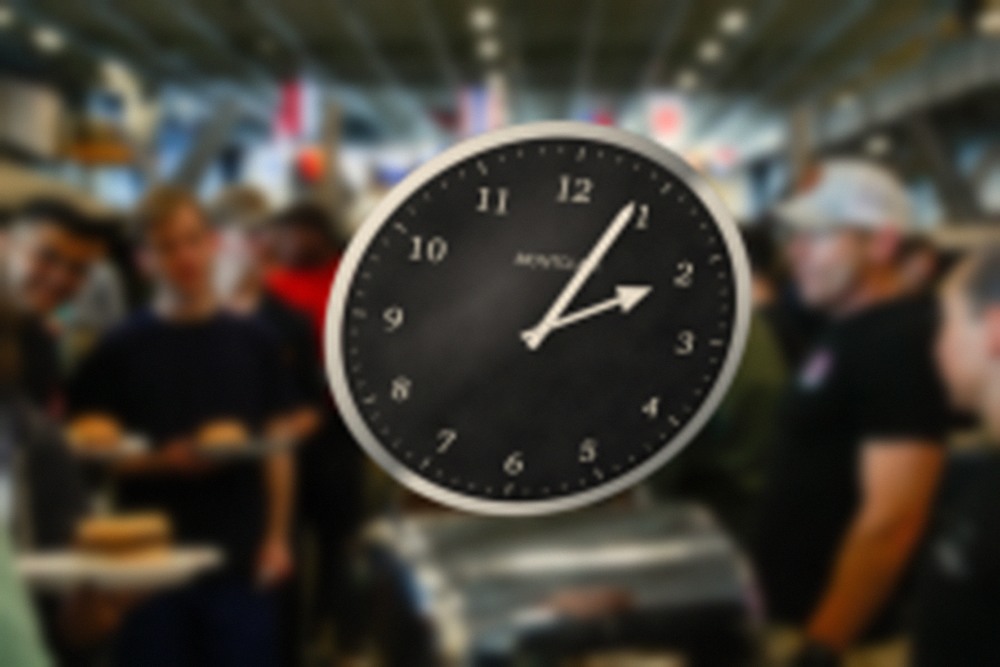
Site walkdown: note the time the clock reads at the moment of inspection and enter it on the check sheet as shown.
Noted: 2:04
